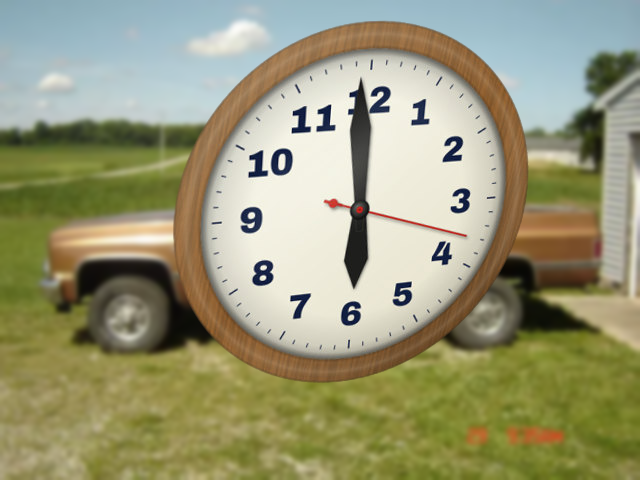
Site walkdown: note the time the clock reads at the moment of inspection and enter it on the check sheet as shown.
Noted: 5:59:18
